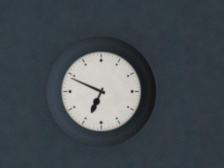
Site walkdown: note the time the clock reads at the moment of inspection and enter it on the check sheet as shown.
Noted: 6:49
